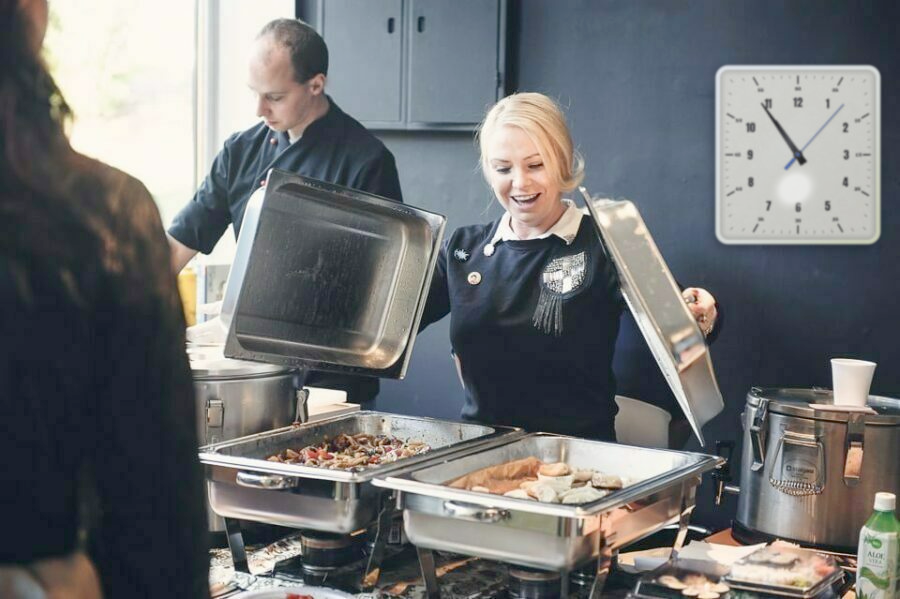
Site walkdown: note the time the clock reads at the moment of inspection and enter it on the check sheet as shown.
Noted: 10:54:07
